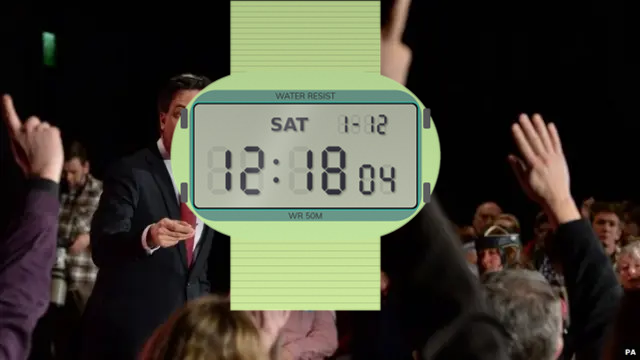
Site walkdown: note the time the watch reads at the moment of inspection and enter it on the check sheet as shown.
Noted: 12:18:04
